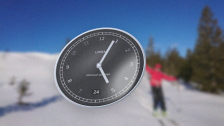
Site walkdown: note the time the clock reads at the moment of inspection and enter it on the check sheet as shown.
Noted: 5:04
